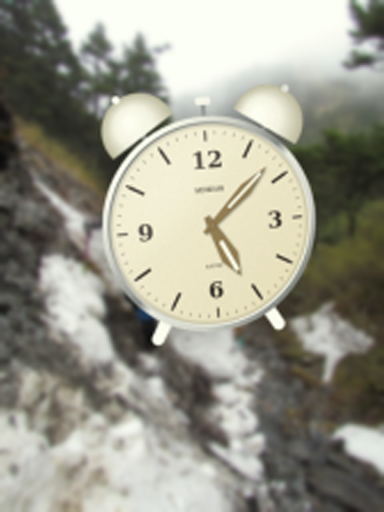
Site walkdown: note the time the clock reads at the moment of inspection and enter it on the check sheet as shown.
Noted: 5:08
